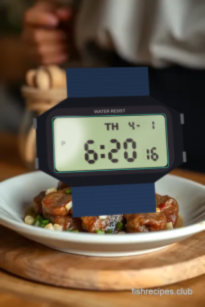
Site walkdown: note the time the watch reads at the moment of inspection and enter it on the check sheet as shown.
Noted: 6:20:16
